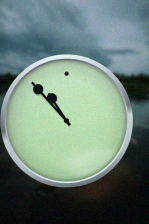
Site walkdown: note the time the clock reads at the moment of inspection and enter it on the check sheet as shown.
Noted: 10:53
